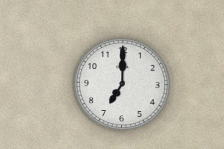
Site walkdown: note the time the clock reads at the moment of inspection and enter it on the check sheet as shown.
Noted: 7:00
